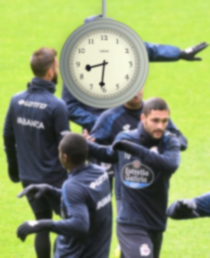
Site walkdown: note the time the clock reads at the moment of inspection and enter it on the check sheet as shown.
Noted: 8:31
